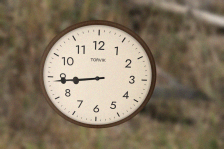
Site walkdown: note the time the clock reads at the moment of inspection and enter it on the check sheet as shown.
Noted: 8:44
